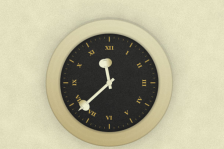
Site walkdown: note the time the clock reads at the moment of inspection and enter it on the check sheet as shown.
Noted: 11:38
